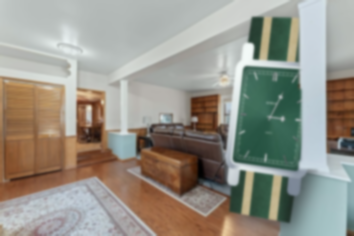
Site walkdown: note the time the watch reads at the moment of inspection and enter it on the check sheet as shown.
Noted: 3:04
